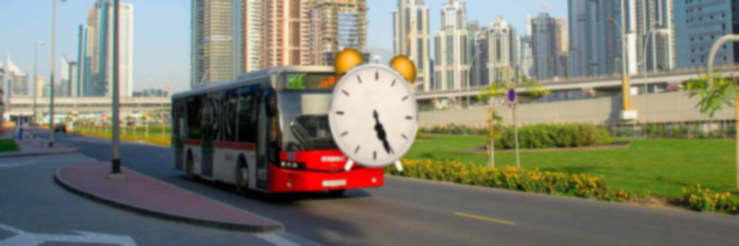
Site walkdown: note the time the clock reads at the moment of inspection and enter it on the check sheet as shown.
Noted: 5:26
